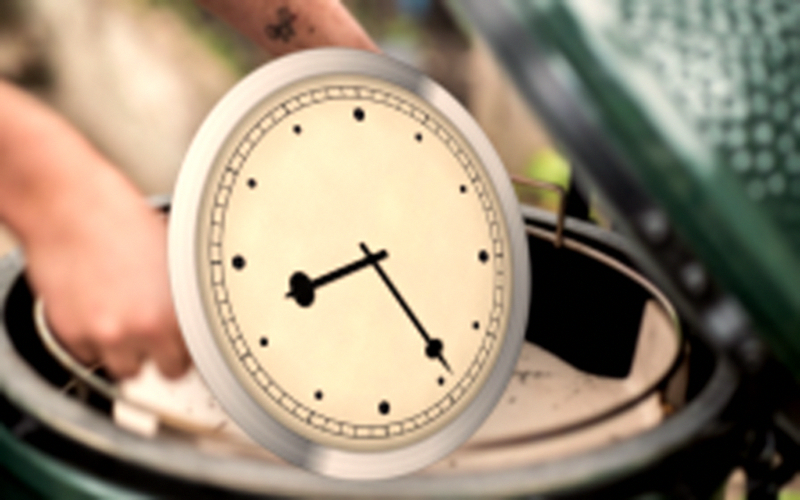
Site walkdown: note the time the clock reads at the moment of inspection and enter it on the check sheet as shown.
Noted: 8:24
